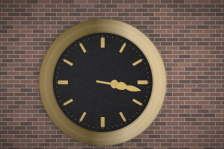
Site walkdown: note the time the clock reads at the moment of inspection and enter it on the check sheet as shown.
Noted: 3:17
